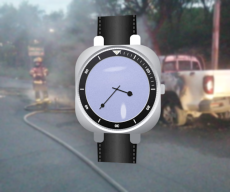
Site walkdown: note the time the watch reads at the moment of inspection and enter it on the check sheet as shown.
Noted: 3:37
